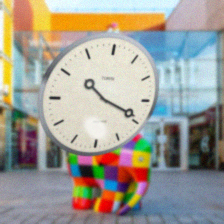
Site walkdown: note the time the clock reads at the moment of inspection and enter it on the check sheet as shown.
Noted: 10:19
